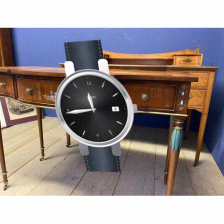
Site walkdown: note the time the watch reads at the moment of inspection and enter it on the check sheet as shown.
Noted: 11:44
